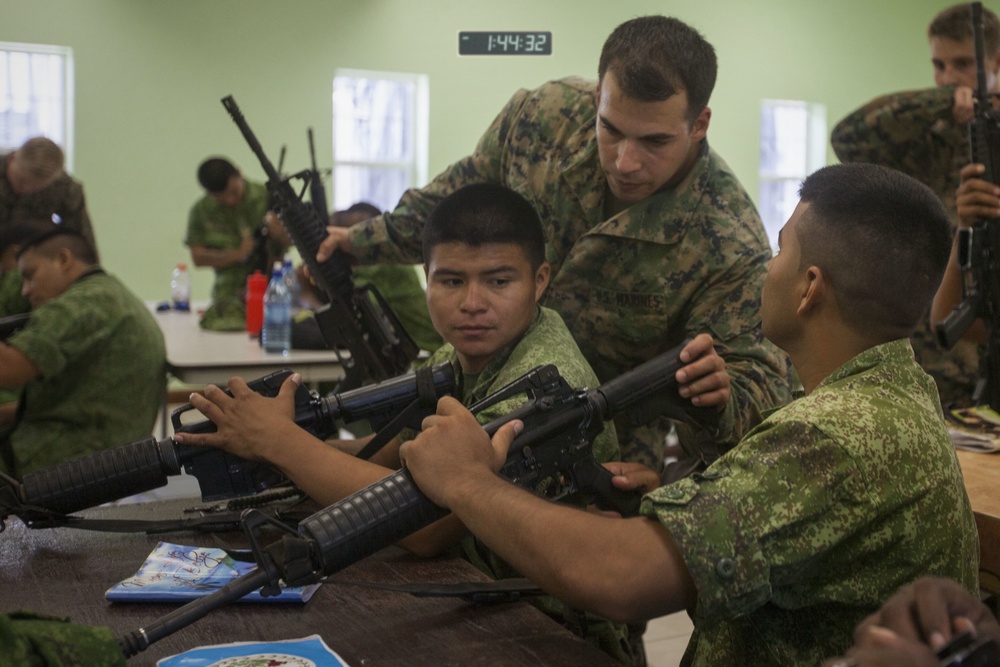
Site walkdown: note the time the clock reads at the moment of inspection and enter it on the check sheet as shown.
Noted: 1:44:32
